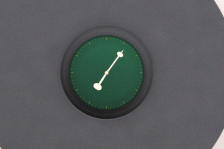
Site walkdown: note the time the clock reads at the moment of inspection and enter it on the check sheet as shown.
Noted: 7:06
